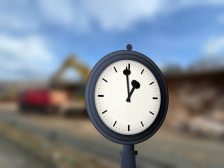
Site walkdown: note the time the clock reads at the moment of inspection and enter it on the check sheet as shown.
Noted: 12:59
